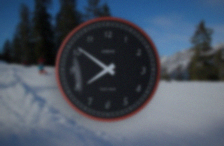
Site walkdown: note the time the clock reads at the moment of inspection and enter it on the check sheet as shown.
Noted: 7:51
